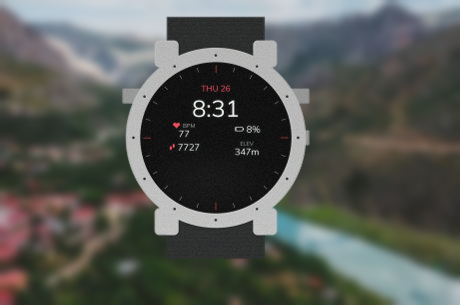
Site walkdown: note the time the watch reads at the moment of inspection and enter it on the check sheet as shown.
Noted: 8:31
